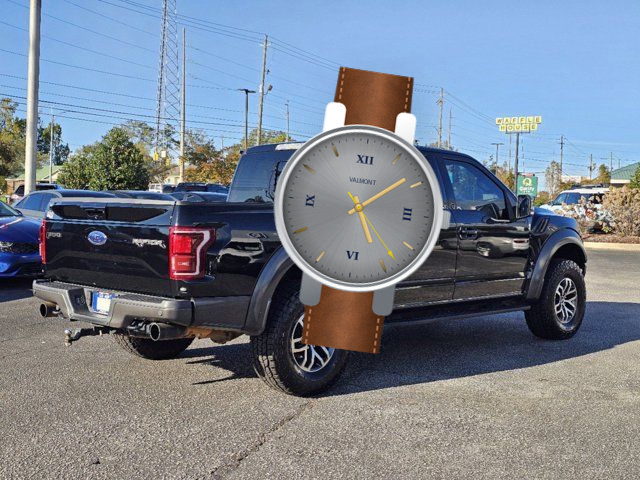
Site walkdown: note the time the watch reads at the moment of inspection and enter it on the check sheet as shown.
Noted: 5:08:23
